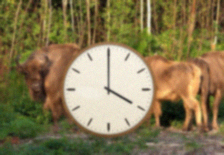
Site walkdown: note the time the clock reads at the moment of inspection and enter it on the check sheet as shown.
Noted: 4:00
